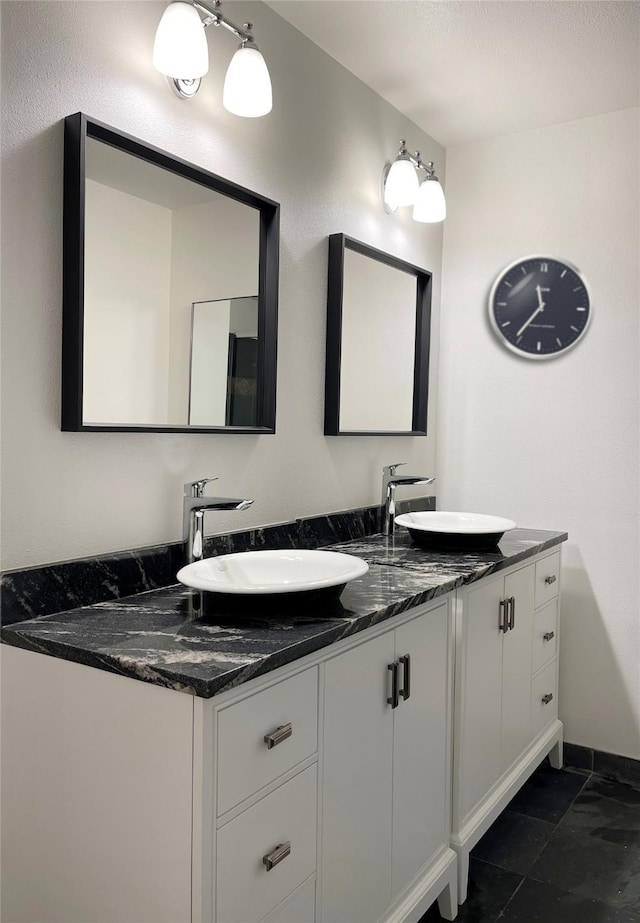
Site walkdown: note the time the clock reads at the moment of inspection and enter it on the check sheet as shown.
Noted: 11:36
